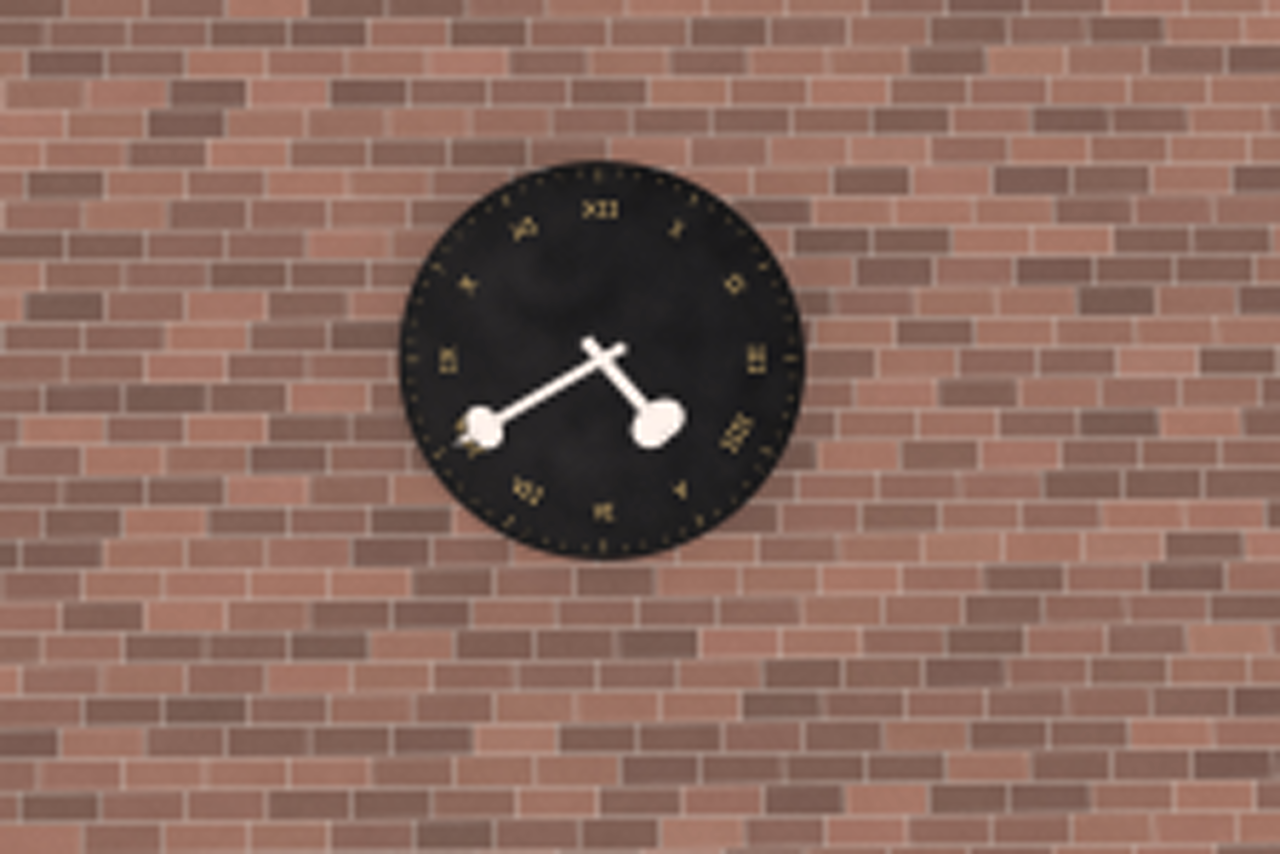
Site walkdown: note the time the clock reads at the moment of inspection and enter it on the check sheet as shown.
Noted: 4:40
